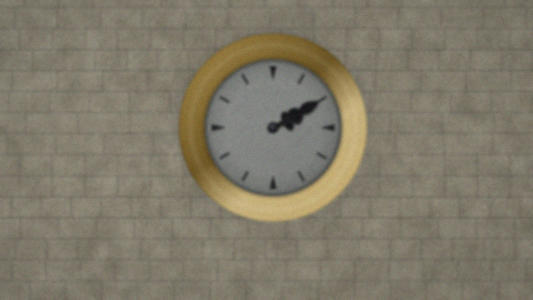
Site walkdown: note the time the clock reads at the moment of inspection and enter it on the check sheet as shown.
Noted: 2:10
